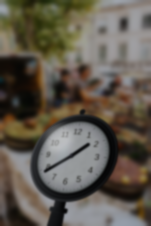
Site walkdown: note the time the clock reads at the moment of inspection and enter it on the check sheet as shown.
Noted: 1:39
